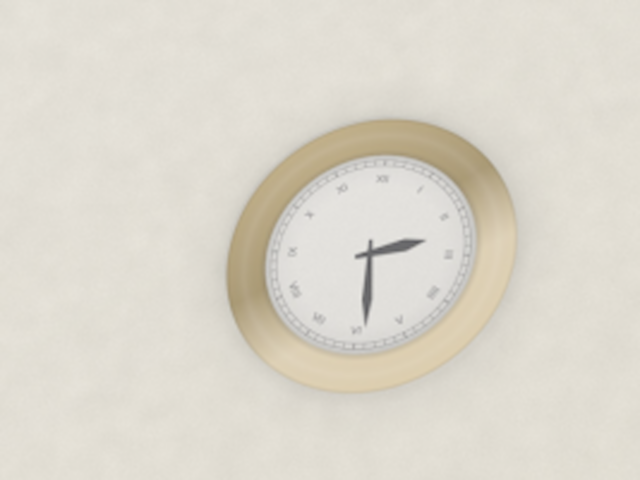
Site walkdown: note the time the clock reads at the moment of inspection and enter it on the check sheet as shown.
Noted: 2:29
